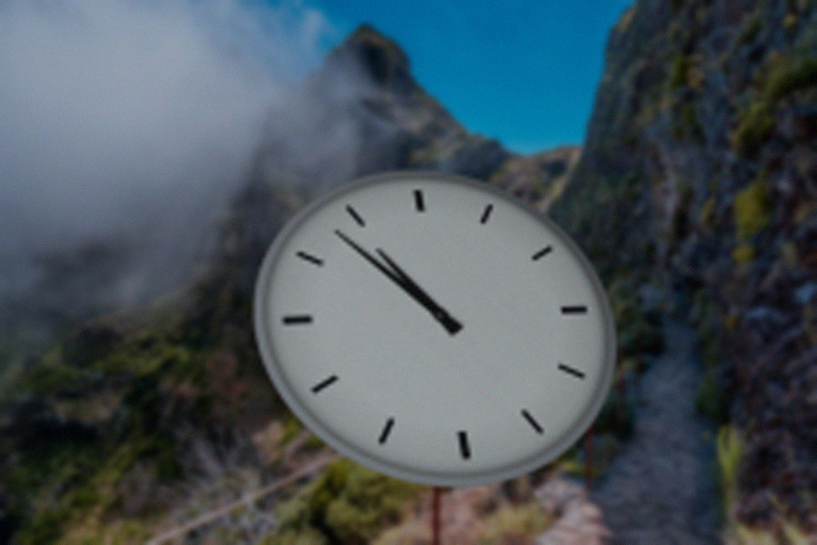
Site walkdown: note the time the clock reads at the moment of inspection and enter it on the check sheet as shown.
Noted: 10:53
